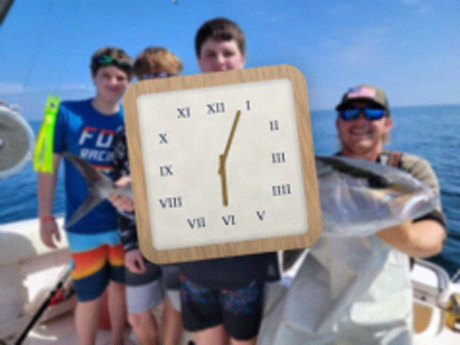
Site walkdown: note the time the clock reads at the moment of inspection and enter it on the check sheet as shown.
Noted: 6:04
